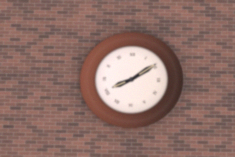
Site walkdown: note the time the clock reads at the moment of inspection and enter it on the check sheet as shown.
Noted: 8:09
